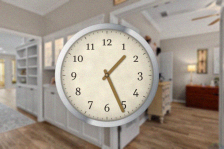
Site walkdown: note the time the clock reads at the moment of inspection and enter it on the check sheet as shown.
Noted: 1:26
